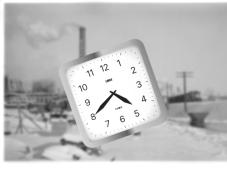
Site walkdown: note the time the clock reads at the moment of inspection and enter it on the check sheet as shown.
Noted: 4:40
